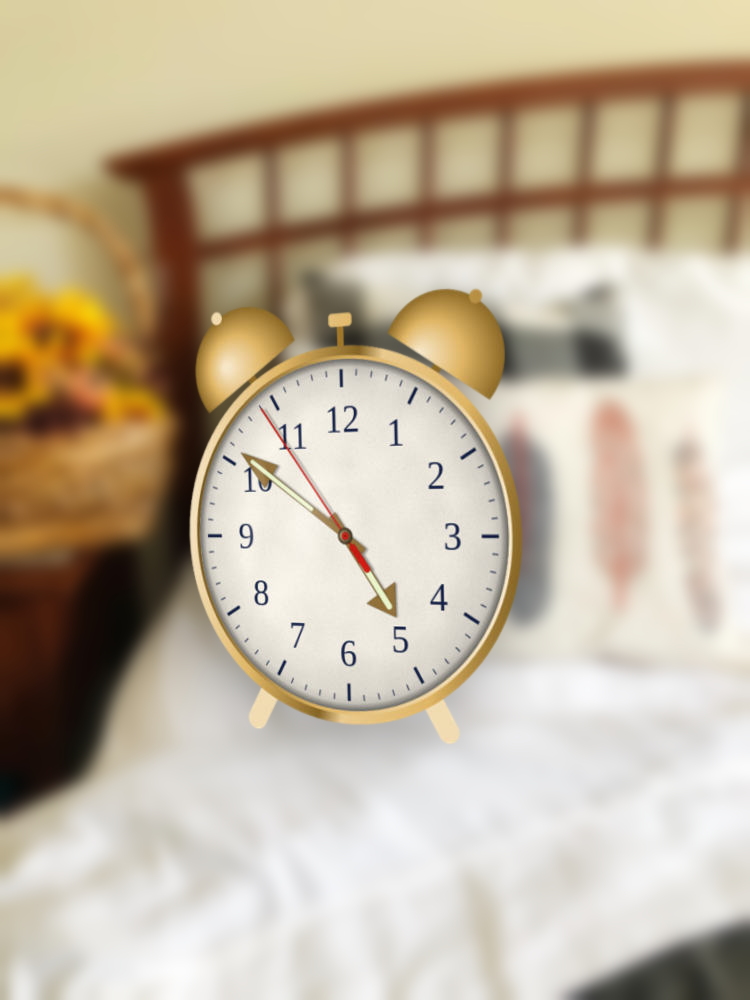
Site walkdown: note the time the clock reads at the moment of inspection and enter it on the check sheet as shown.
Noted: 4:50:54
